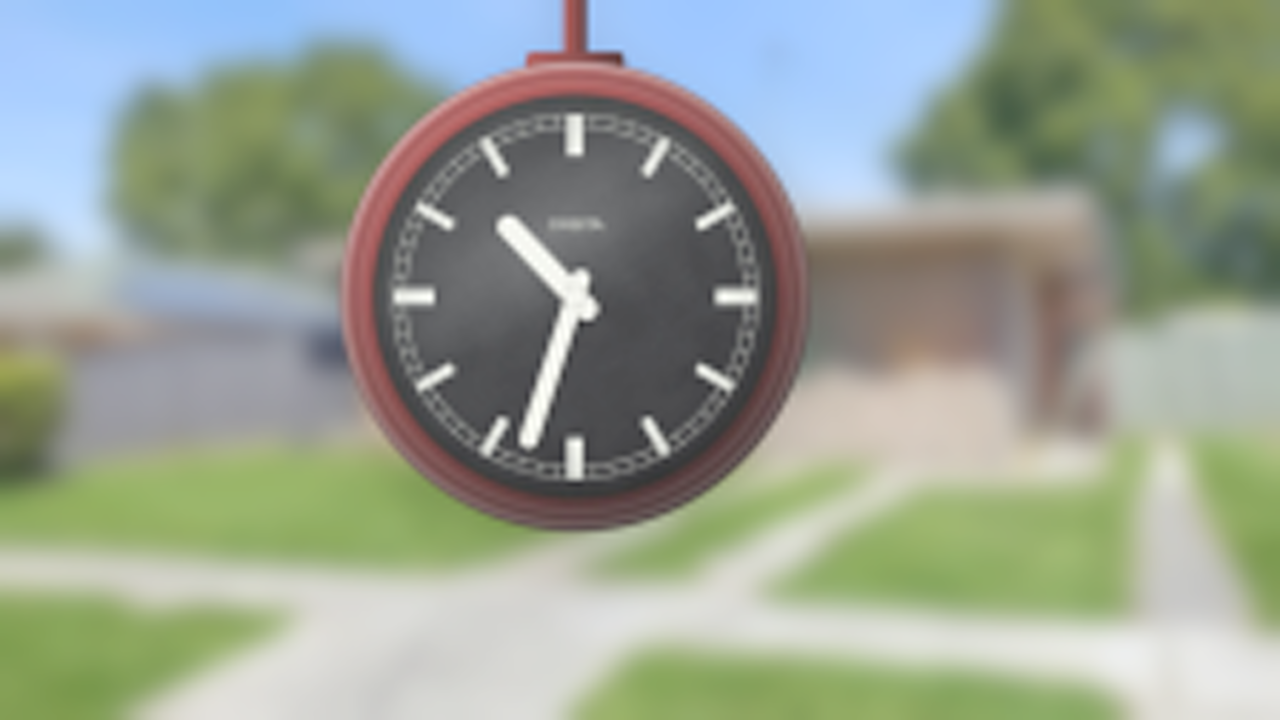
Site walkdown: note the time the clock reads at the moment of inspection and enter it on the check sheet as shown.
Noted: 10:33
